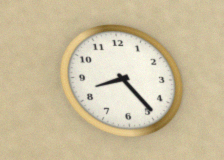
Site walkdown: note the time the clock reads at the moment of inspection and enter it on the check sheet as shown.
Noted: 8:24
